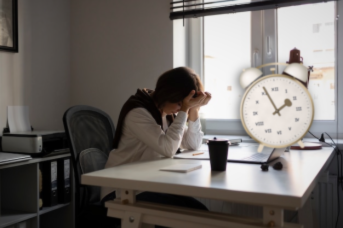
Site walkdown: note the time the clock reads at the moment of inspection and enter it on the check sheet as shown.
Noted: 1:56
